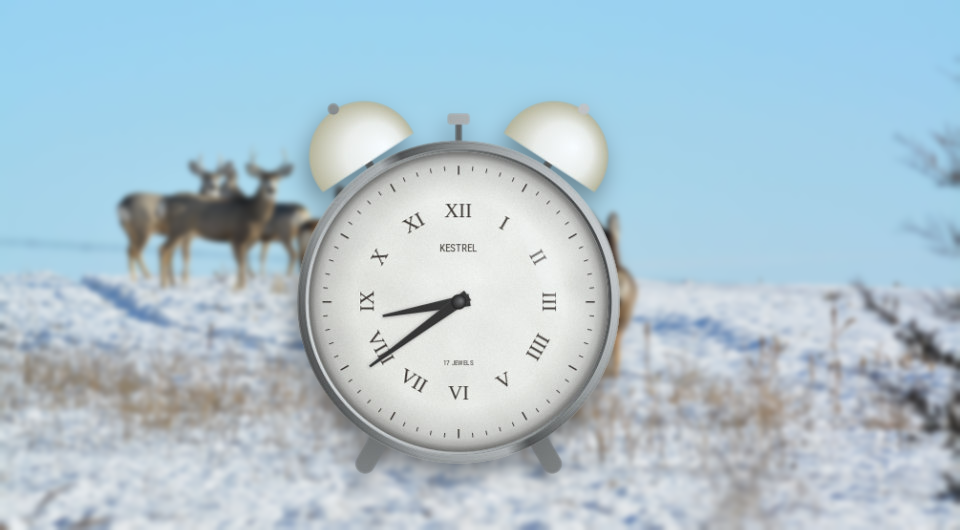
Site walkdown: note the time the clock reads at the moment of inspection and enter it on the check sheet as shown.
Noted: 8:39
